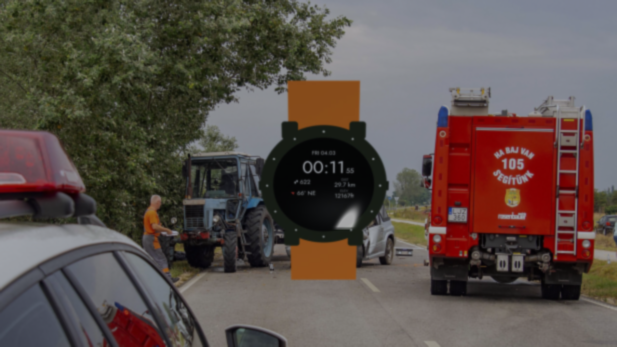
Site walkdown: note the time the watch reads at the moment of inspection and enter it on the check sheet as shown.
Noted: 0:11
